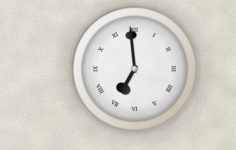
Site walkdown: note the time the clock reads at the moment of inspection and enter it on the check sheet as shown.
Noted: 6:59
